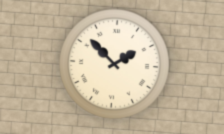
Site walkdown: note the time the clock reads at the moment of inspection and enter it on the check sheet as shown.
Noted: 1:52
